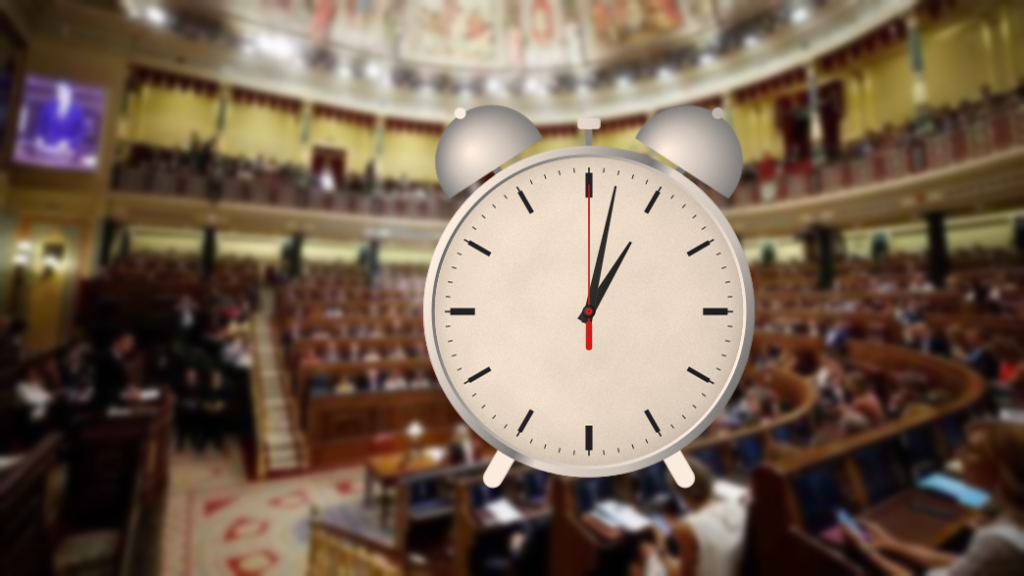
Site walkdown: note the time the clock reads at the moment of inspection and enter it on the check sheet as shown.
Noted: 1:02:00
